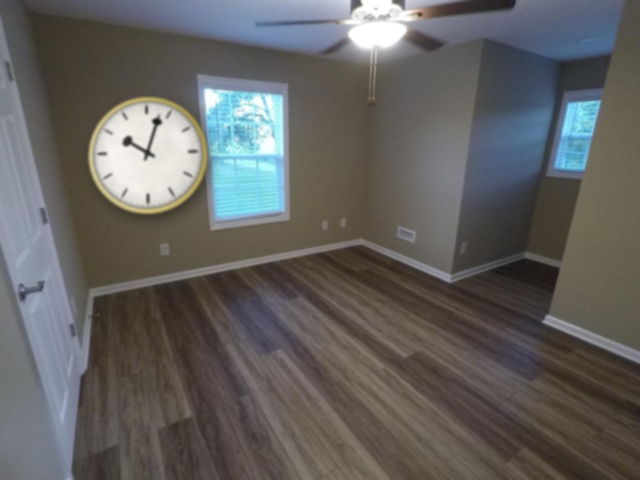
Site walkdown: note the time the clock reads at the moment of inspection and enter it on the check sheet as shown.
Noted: 10:03
